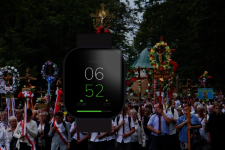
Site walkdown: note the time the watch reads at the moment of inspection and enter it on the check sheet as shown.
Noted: 6:52
